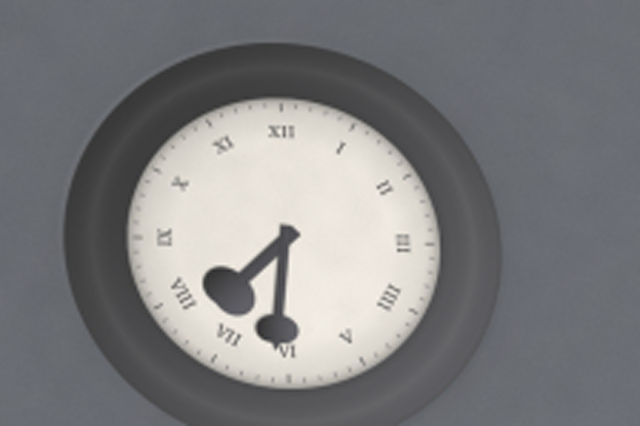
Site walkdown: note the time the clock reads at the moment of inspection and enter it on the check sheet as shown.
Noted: 7:31
